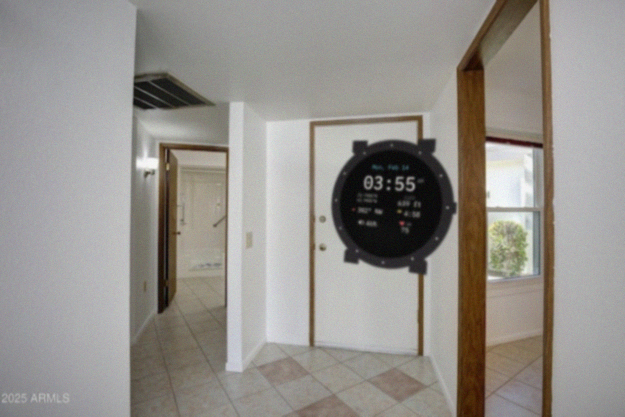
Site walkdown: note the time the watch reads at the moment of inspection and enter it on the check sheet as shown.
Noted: 3:55
